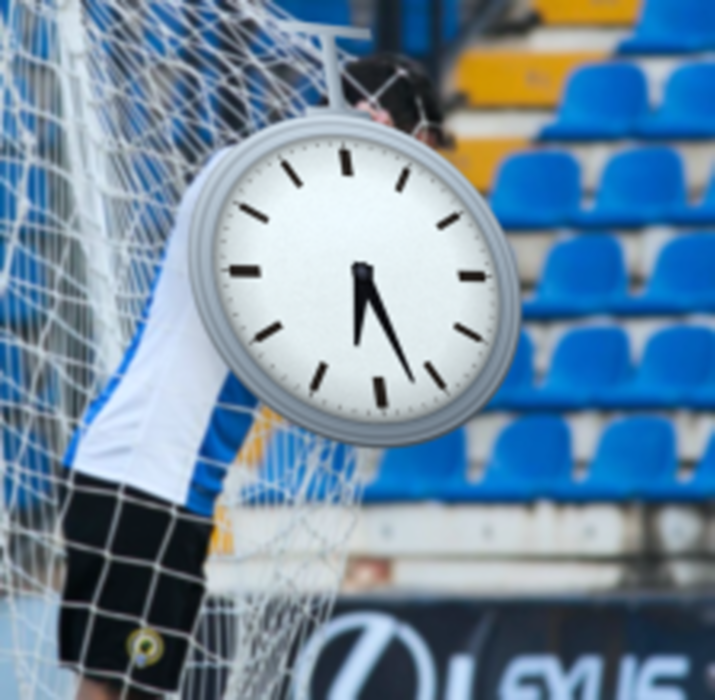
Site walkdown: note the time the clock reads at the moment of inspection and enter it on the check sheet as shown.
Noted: 6:27
